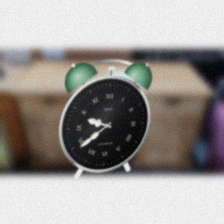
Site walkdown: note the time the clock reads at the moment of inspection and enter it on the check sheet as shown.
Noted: 9:39
